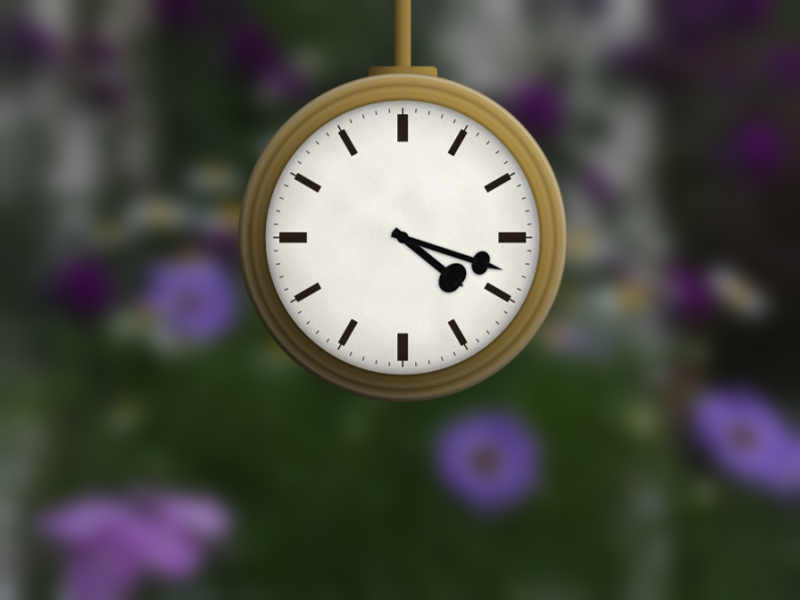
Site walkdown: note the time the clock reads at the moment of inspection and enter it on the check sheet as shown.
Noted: 4:18
